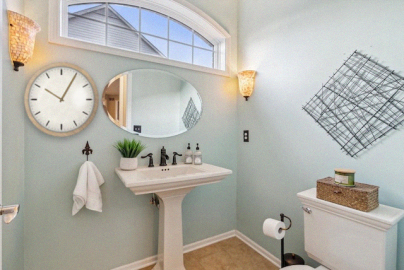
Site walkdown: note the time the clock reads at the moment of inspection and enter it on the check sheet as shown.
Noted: 10:05
